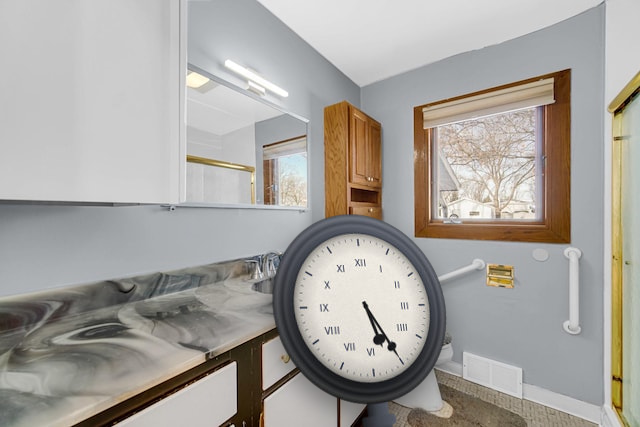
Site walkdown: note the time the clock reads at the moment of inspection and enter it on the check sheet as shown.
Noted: 5:25
